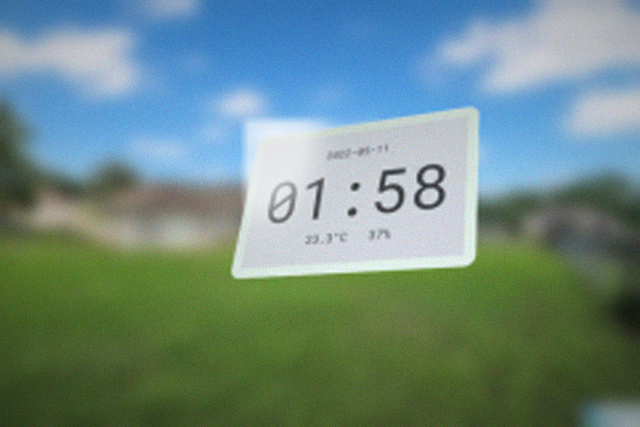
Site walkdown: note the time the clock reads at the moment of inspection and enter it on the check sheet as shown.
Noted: 1:58
